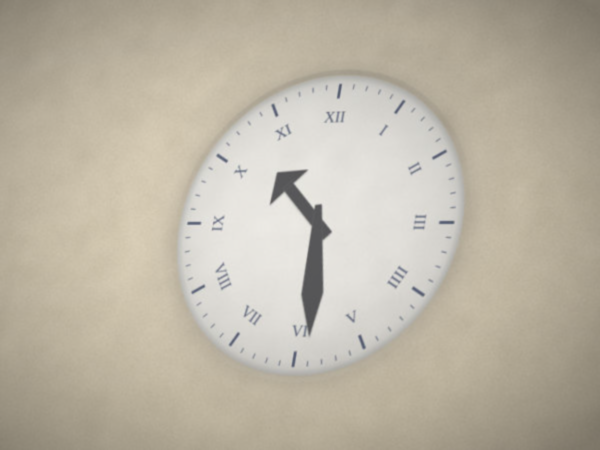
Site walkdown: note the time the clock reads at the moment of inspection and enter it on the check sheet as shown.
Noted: 10:29
